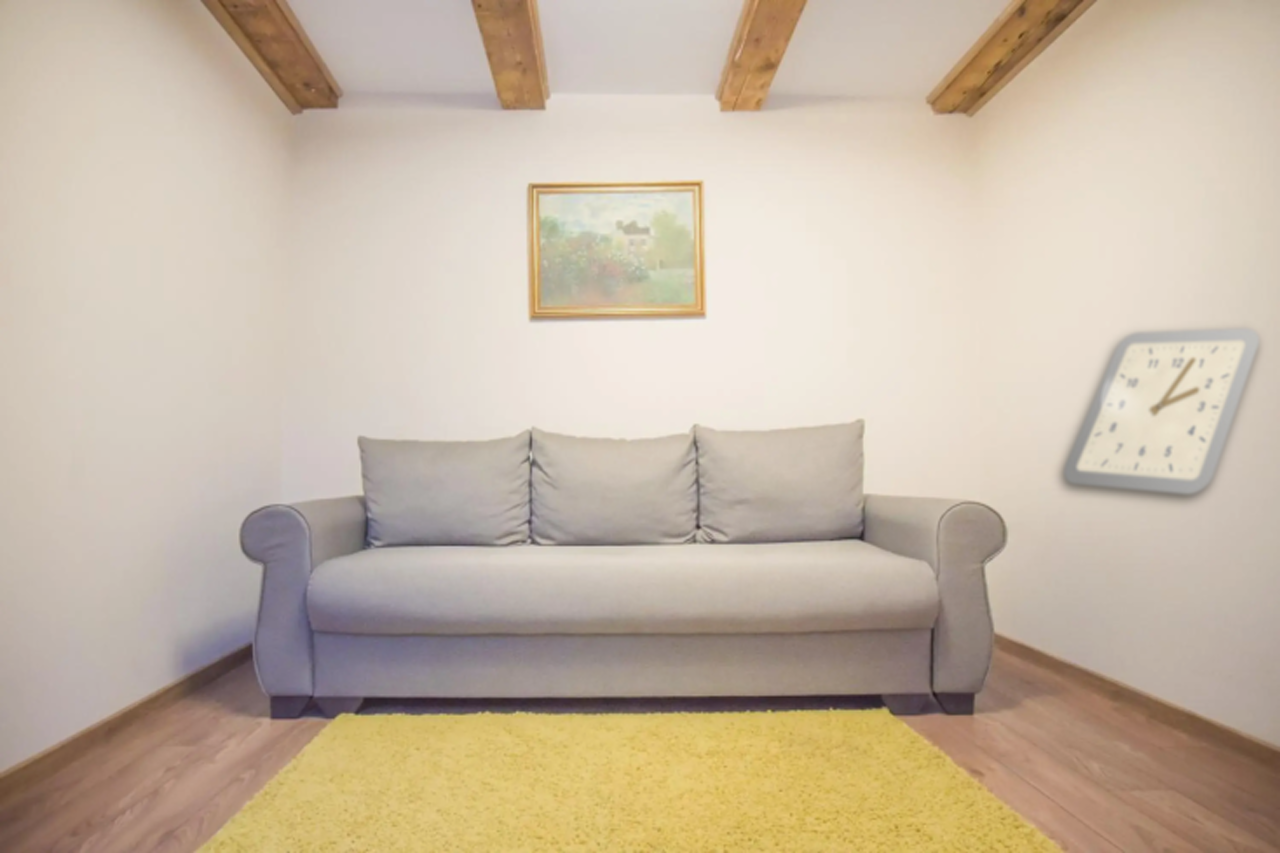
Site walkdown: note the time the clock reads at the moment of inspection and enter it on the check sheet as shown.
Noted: 2:03
